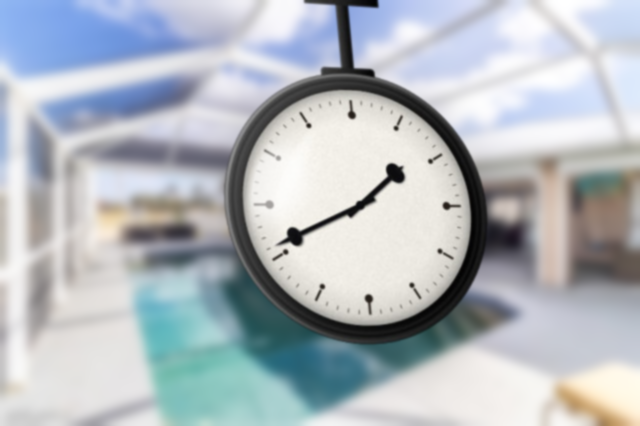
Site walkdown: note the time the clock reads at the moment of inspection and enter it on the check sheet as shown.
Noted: 1:41
